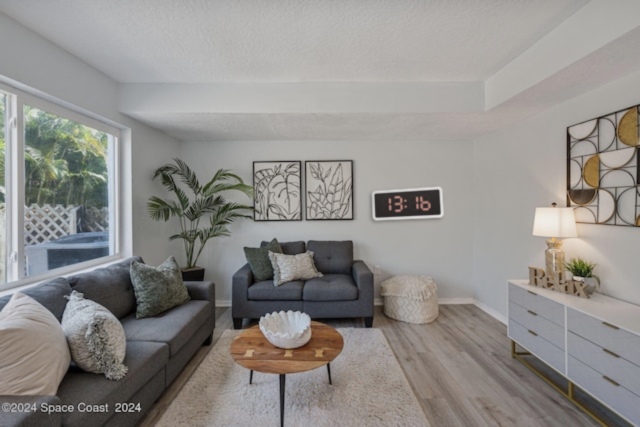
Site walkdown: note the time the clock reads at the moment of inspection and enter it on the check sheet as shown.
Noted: 13:16
